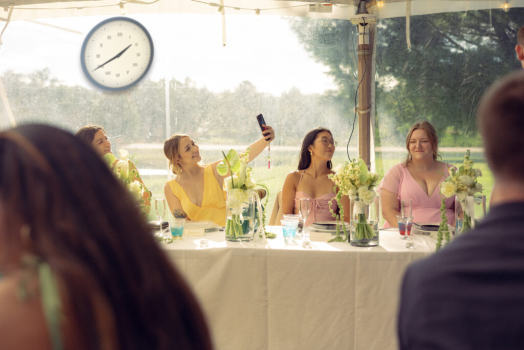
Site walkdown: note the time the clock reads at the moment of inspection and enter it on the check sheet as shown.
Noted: 1:40
